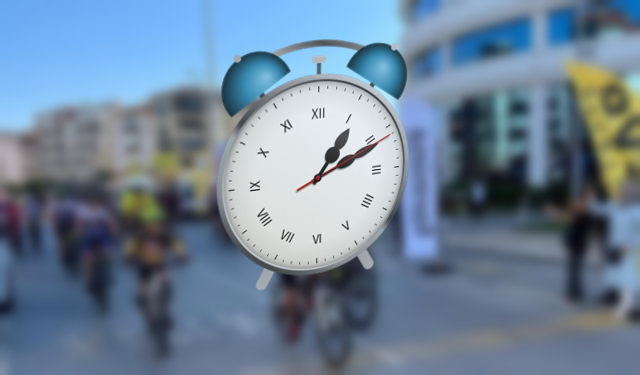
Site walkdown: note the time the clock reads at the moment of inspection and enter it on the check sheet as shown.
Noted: 1:11:11
